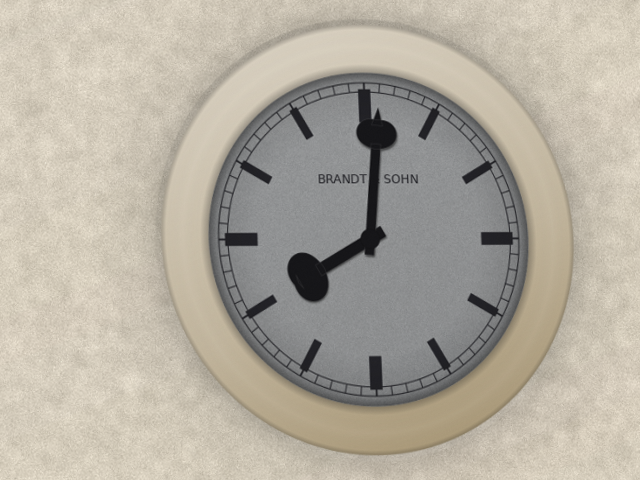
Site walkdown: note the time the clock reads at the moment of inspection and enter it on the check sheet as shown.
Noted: 8:01
